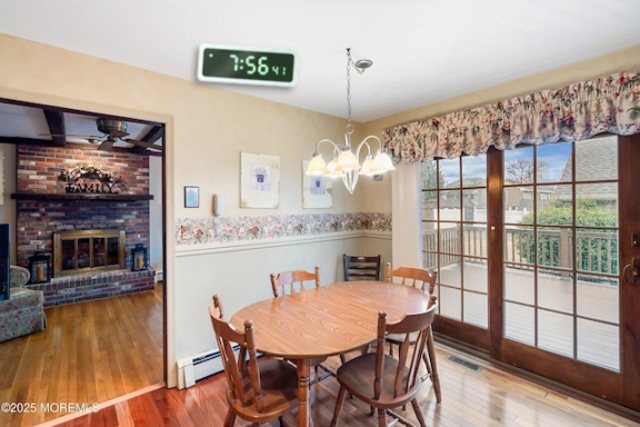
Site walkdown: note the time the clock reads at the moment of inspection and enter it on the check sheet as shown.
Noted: 7:56:41
